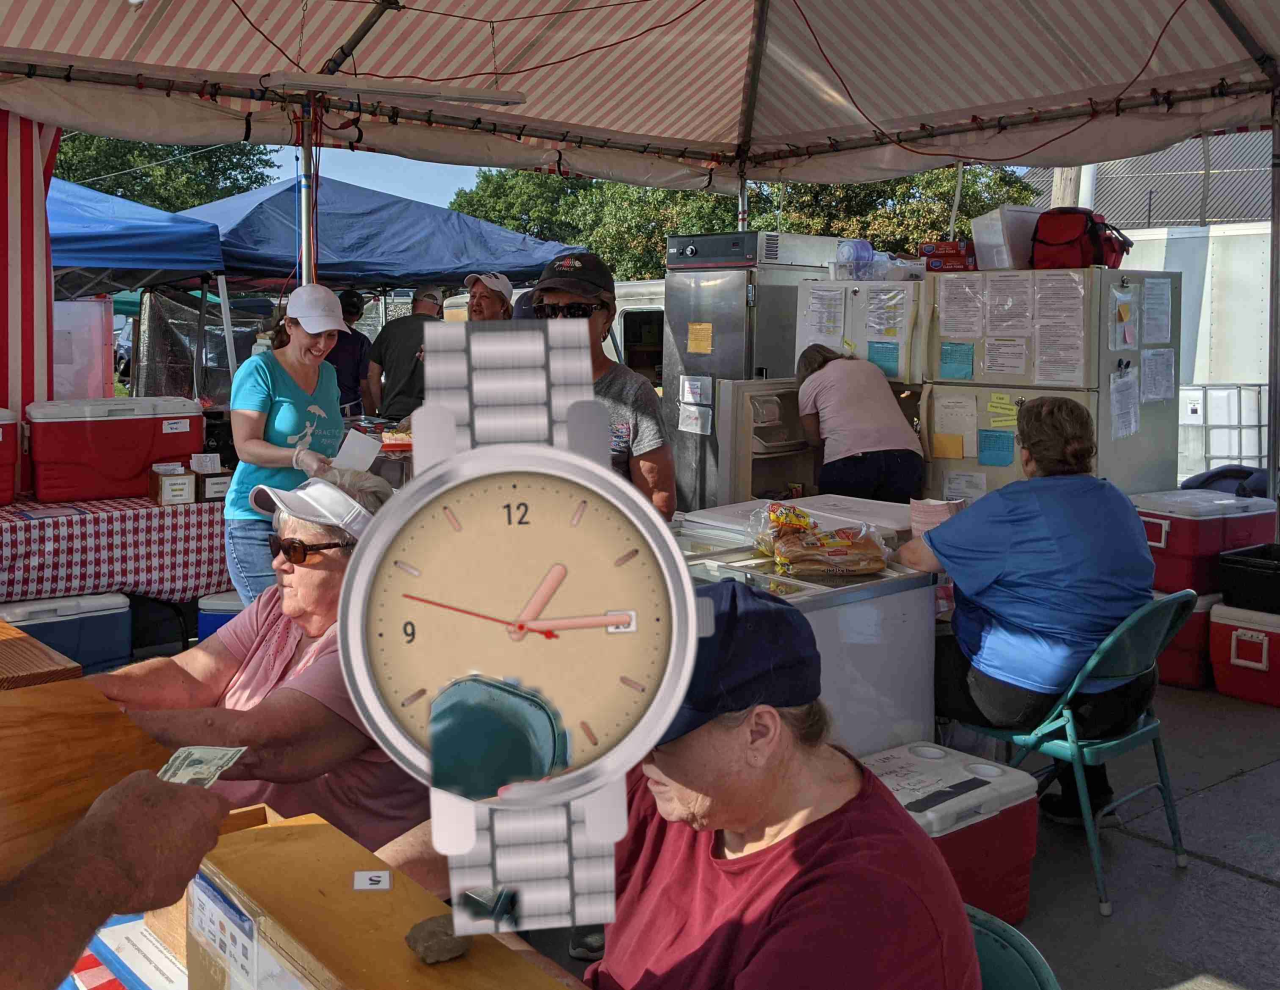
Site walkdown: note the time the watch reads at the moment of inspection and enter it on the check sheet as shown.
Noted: 1:14:48
